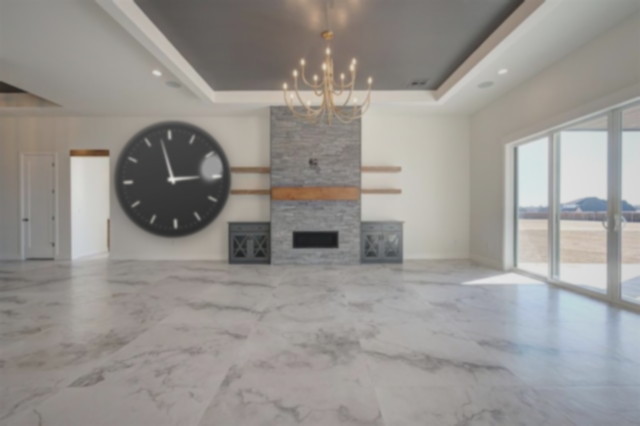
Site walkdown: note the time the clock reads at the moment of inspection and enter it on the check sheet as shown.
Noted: 2:58
